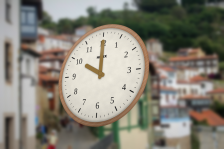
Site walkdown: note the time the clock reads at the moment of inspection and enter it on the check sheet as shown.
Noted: 10:00
